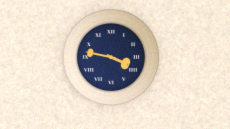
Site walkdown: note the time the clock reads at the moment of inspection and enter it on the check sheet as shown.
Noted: 3:47
